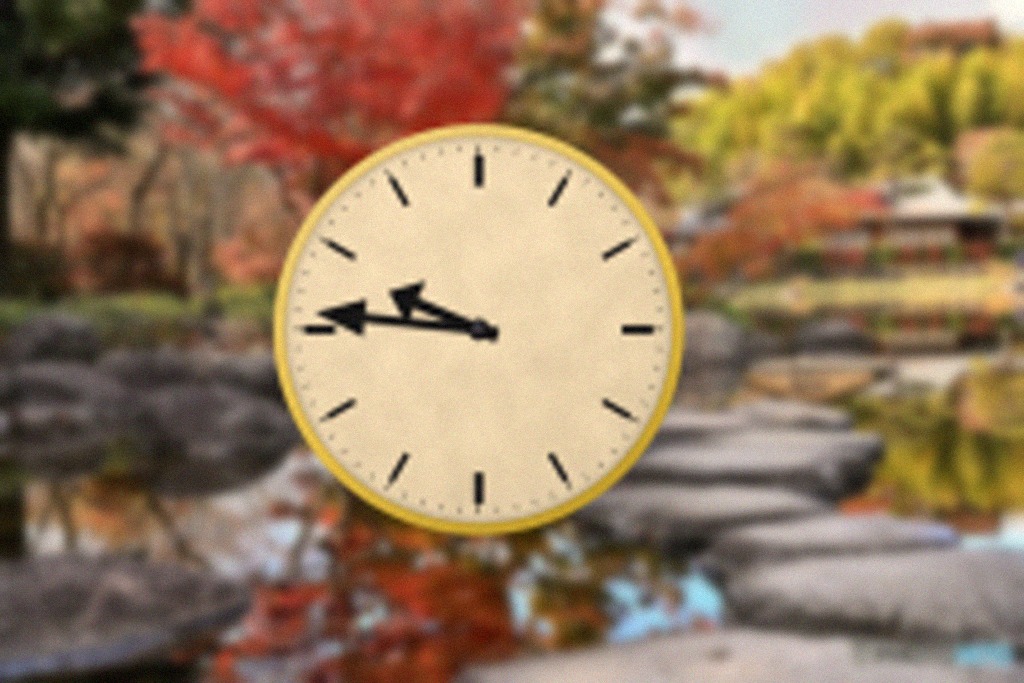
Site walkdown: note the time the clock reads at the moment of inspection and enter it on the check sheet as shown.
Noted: 9:46
